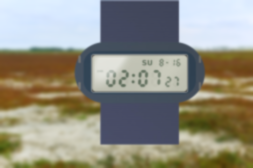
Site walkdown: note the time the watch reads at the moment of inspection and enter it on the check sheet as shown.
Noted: 2:07:27
